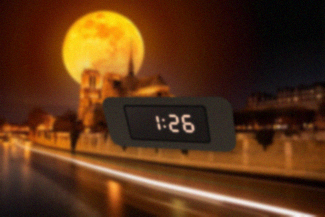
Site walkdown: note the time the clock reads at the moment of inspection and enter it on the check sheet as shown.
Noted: 1:26
